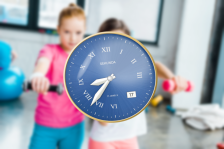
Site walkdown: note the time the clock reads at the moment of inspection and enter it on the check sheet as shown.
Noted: 8:37
